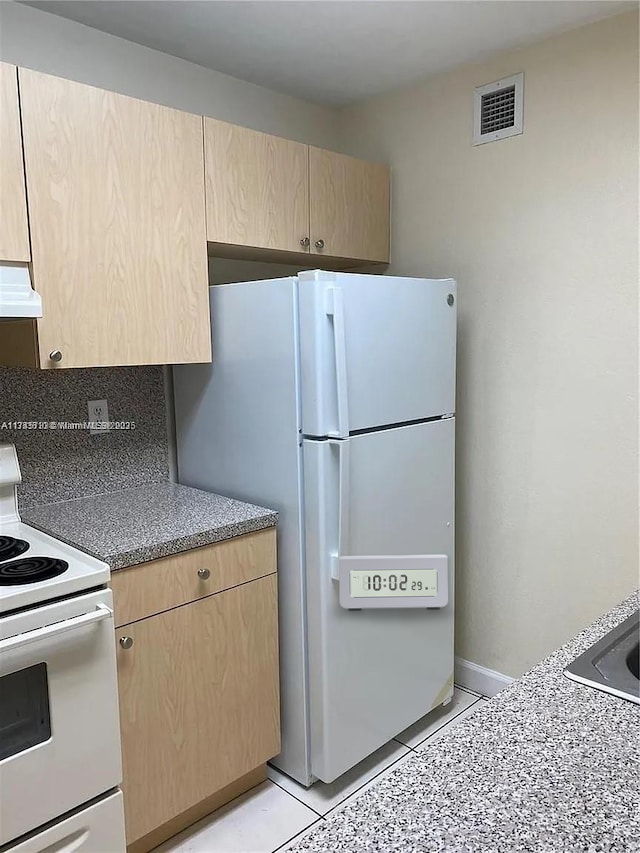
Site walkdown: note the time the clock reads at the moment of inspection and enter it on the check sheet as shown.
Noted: 10:02:29
